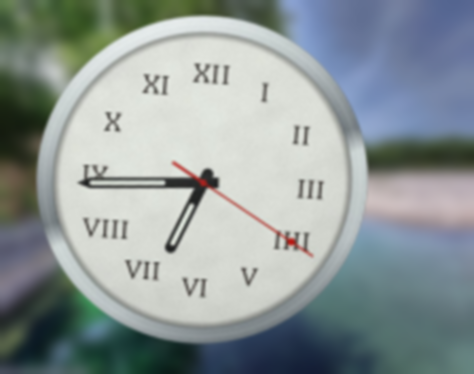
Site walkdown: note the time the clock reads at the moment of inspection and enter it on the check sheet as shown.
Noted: 6:44:20
